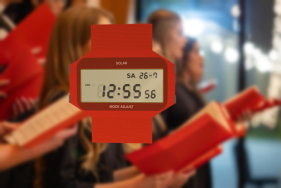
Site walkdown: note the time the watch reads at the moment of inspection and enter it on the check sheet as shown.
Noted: 12:55:56
